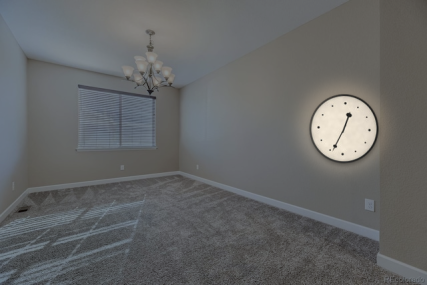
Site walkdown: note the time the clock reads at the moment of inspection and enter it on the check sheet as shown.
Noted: 12:34
